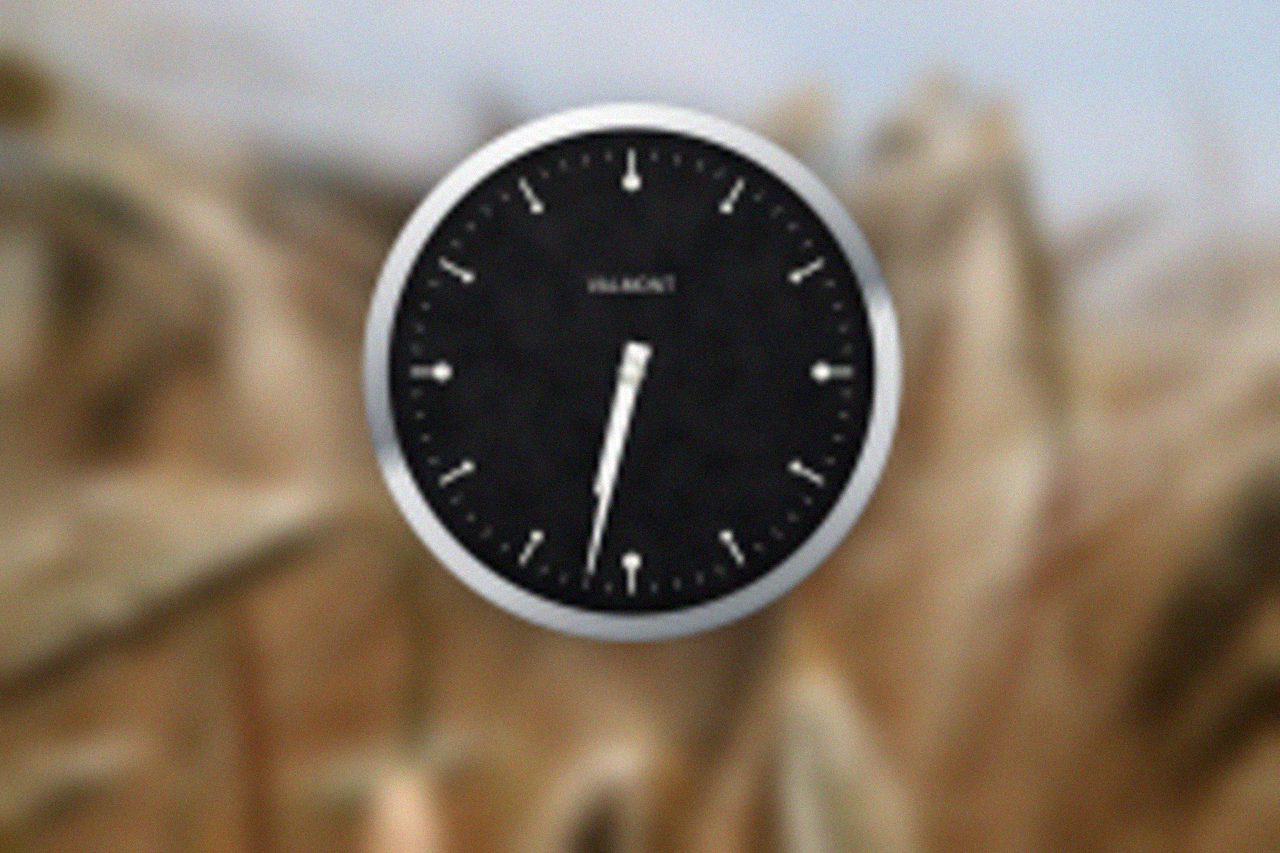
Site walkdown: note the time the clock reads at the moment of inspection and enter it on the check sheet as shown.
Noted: 6:32
